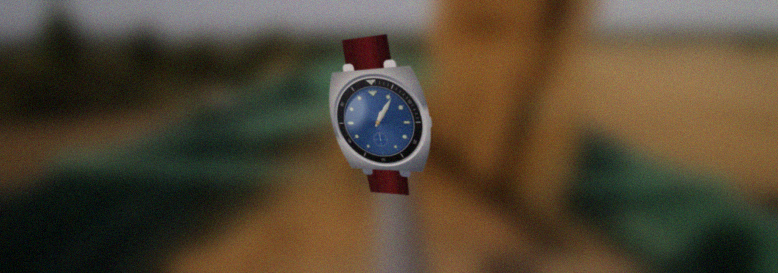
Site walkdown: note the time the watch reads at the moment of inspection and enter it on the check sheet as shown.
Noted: 1:06
